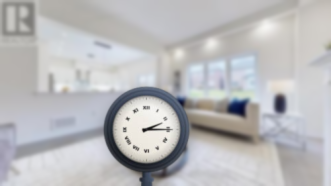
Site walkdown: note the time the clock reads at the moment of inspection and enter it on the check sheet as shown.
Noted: 2:15
